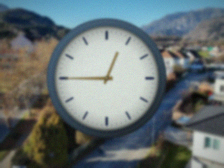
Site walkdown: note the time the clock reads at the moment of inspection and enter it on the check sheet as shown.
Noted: 12:45
